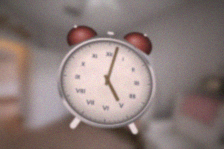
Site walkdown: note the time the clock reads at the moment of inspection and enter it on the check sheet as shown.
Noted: 5:02
